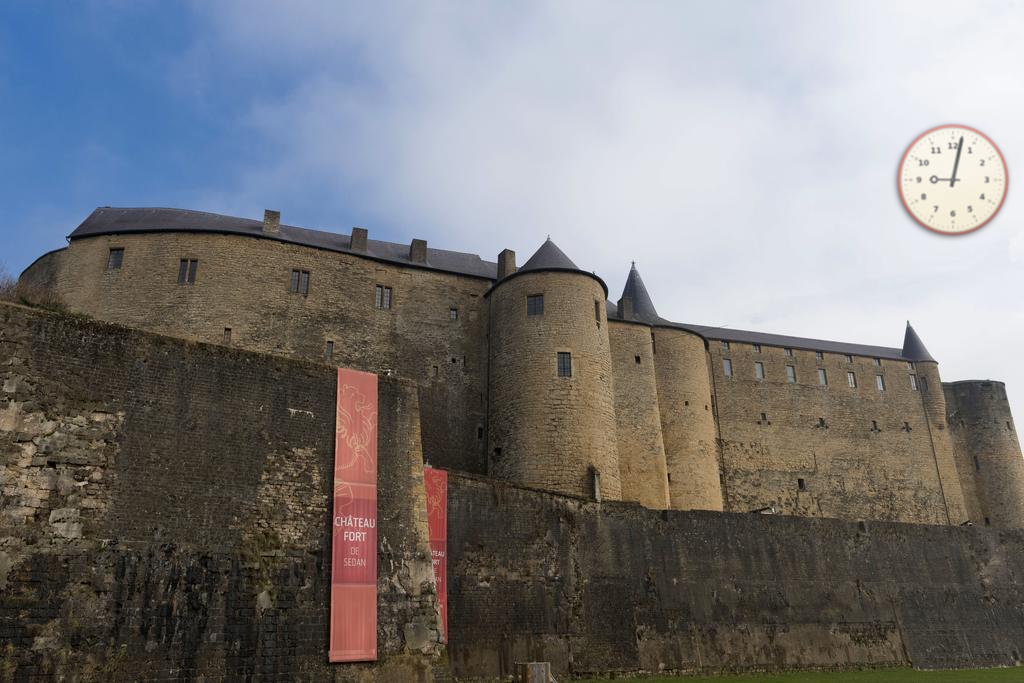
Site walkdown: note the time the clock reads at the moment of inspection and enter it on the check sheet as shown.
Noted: 9:02
